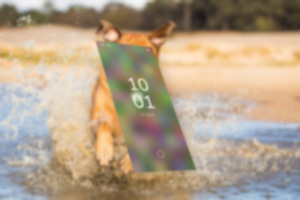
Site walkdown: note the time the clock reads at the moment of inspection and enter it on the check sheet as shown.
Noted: 10:01
